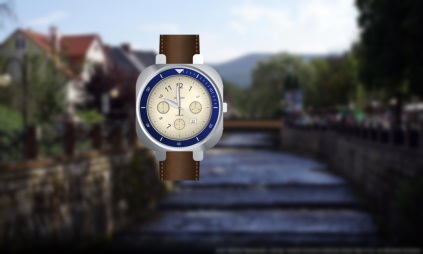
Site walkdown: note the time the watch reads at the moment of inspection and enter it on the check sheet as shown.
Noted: 9:59
